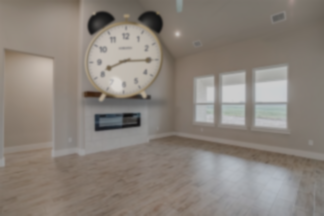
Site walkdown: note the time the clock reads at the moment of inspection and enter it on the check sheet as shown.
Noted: 8:15
